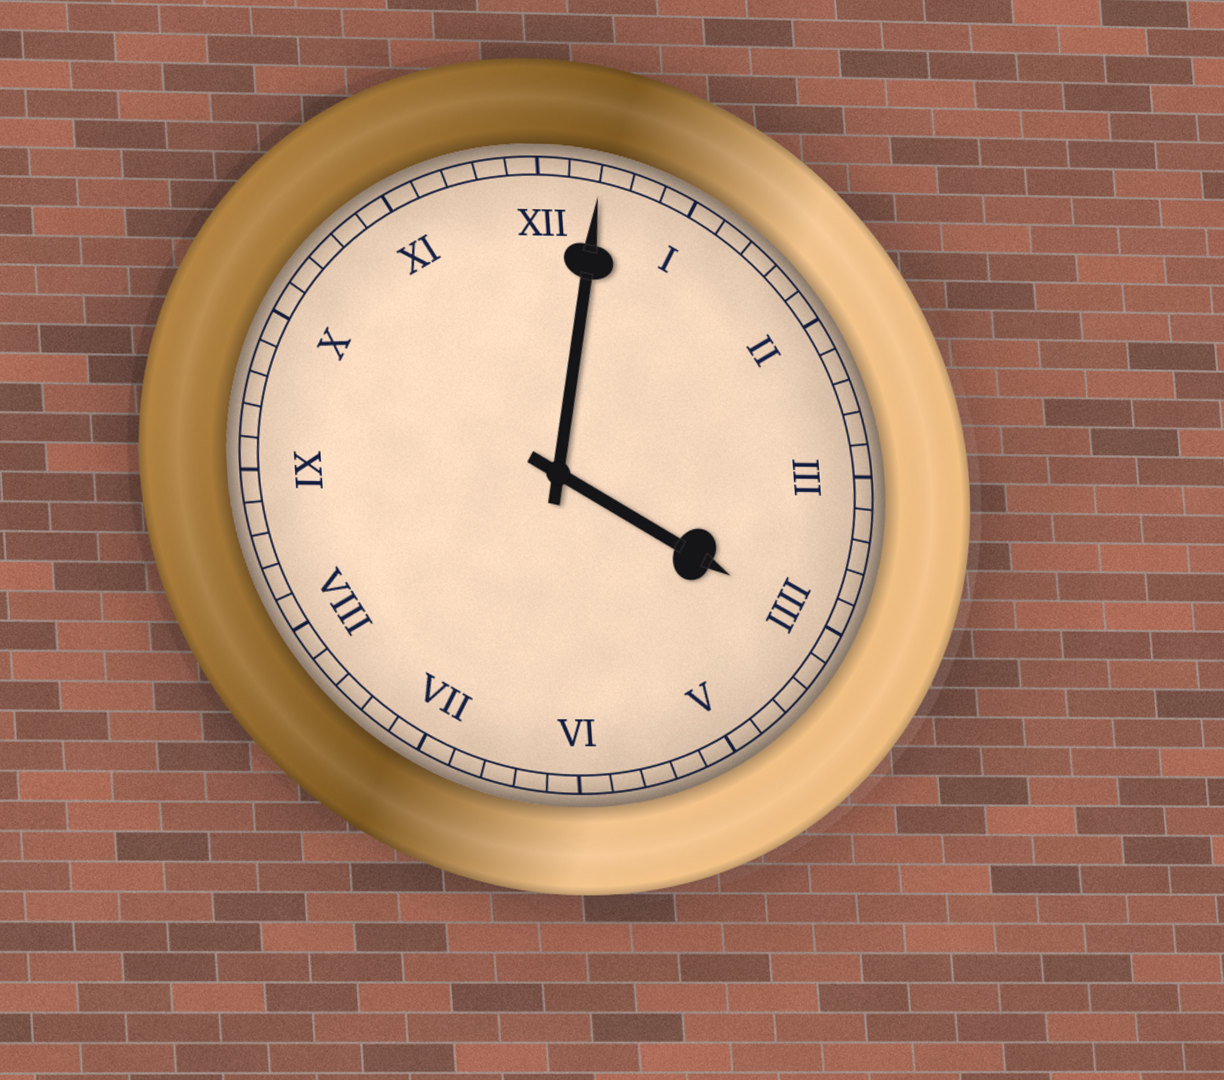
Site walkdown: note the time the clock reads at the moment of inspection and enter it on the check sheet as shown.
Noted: 4:02
